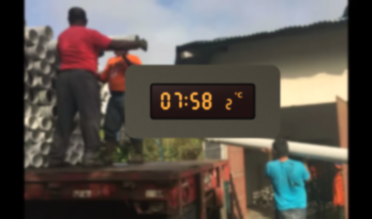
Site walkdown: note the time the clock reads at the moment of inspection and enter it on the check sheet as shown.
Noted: 7:58
